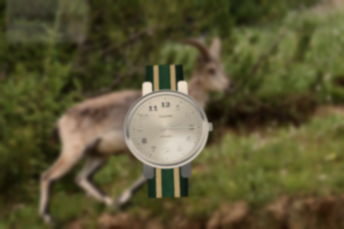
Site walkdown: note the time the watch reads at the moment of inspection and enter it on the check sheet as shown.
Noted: 2:15
